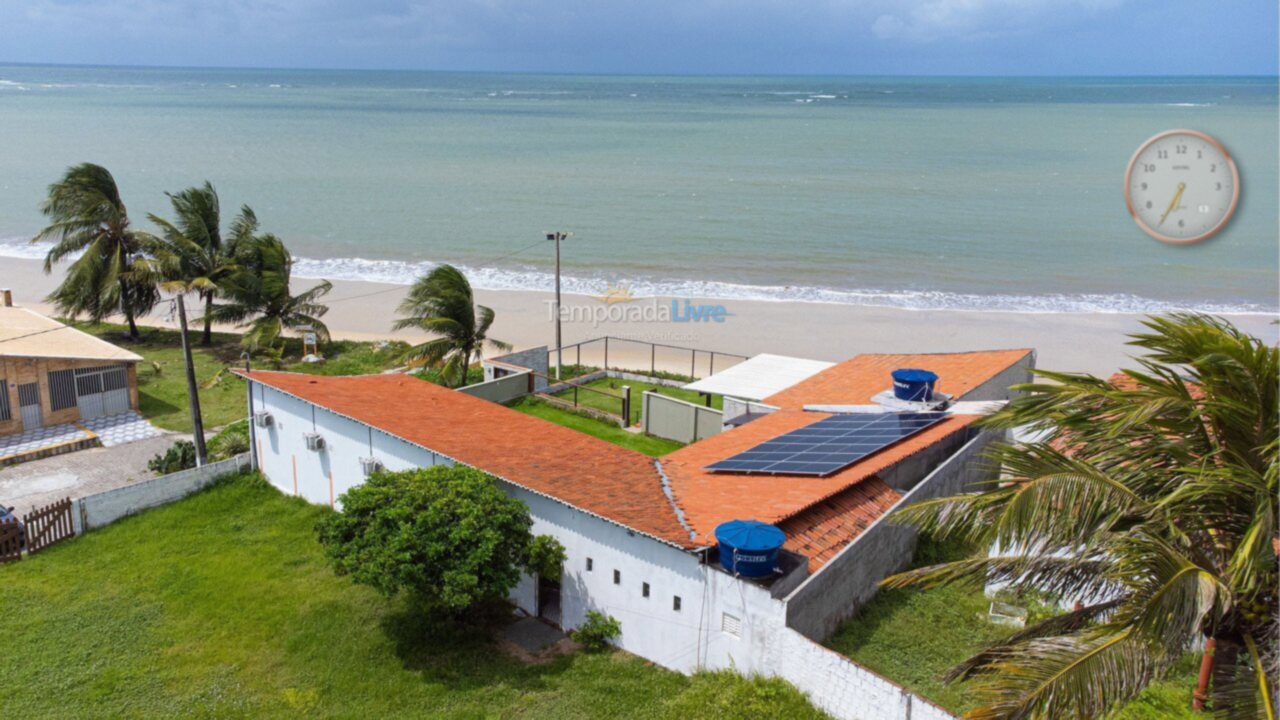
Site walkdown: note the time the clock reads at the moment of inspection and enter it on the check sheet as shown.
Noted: 6:35
